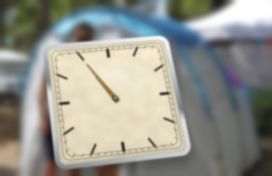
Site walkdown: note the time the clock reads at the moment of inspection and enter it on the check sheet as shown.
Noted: 10:55
